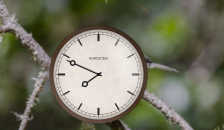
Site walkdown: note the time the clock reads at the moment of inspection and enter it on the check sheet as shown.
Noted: 7:49
